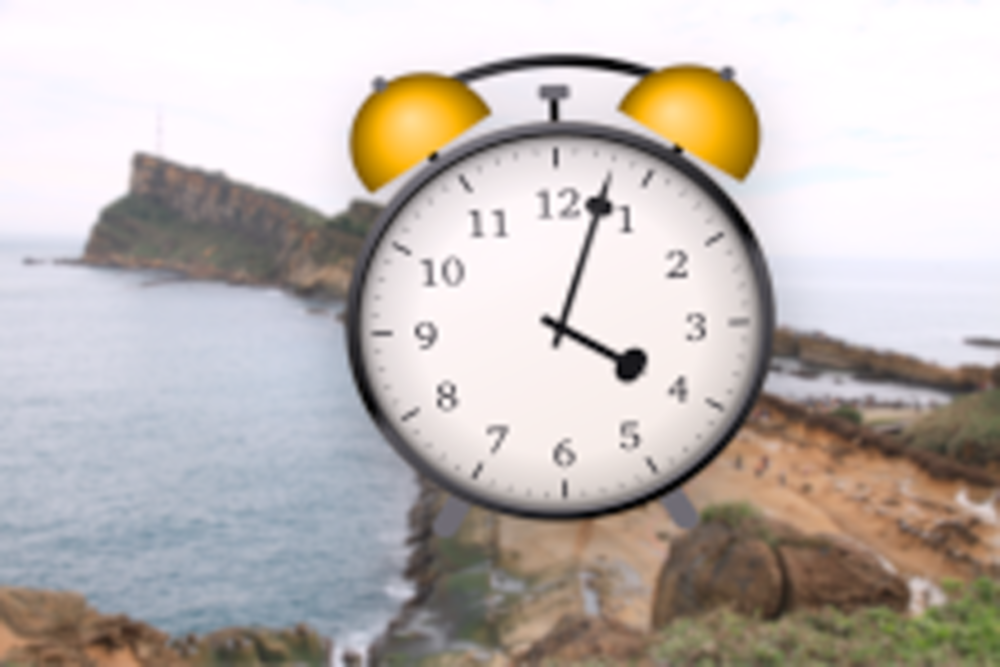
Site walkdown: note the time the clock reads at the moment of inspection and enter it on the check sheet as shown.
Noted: 4:03
